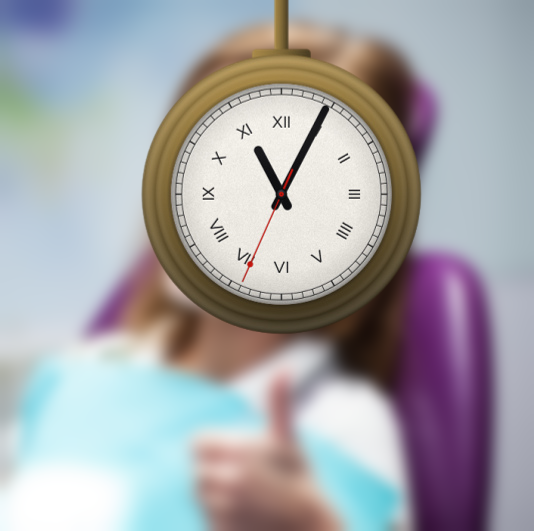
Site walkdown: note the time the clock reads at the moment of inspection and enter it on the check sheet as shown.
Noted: 11:04:34
